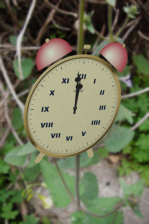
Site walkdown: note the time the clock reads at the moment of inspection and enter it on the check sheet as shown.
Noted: 11:59
